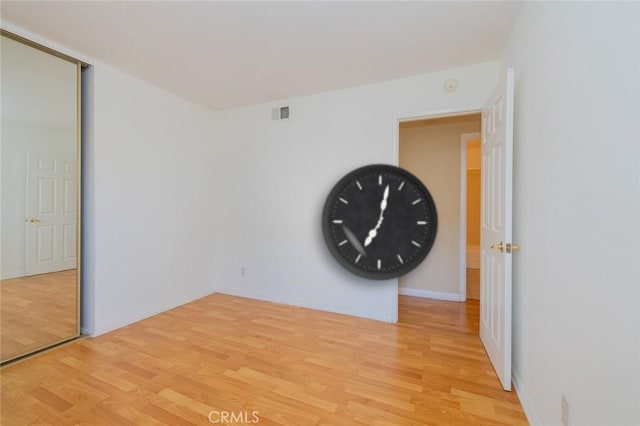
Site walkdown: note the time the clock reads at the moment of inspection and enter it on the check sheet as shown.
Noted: 7:02
